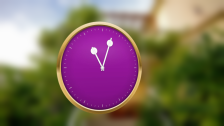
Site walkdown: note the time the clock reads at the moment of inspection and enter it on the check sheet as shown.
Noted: 11:03
